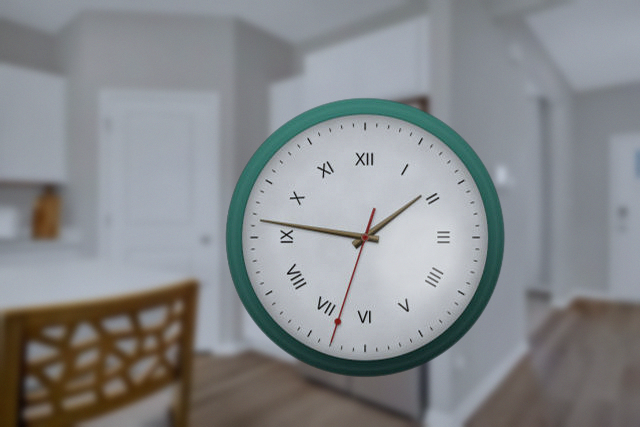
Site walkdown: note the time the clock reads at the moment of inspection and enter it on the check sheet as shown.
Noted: 1:46:33
